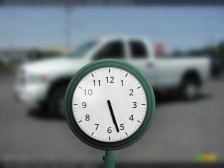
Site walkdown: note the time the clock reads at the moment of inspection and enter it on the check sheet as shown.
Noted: 5:27
